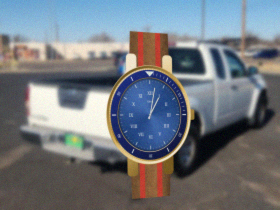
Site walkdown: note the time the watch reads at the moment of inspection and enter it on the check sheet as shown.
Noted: 1:02
